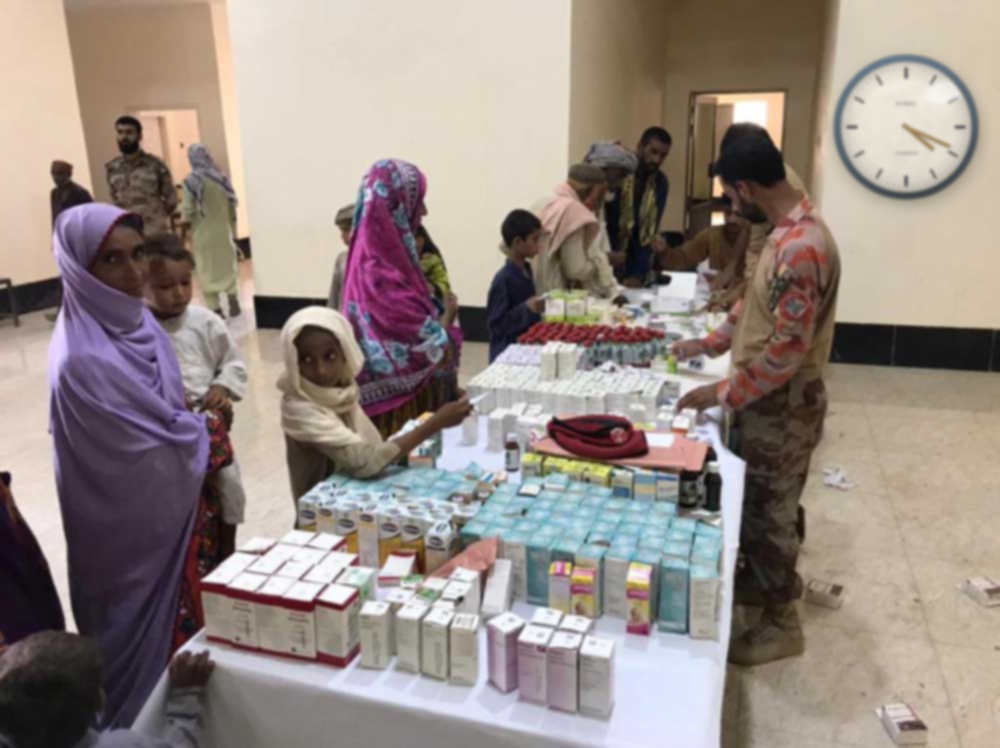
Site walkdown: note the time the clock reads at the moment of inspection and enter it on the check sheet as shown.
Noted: 4:19
